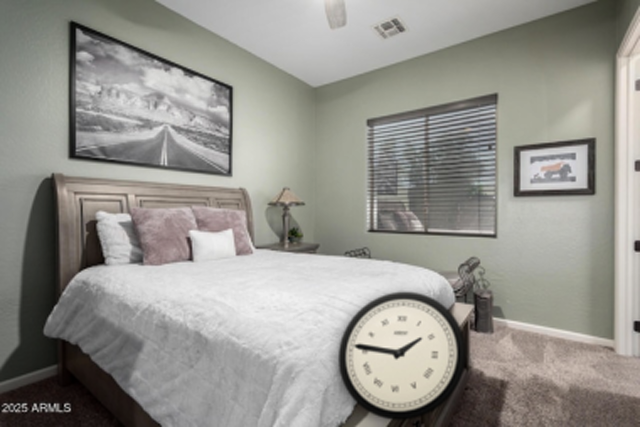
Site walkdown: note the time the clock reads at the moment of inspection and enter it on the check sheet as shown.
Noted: 1:46
